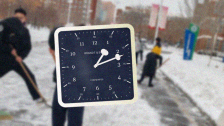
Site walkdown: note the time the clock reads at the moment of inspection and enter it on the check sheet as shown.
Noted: 1:12
